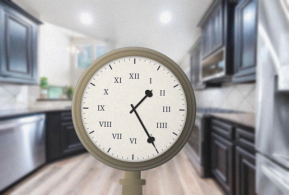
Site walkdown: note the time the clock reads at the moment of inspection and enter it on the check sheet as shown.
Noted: 1:25
